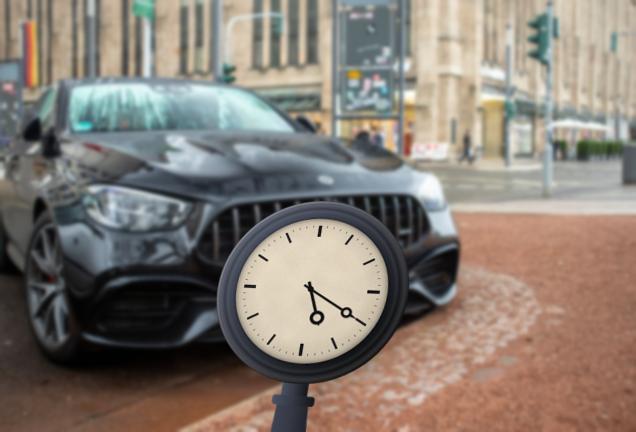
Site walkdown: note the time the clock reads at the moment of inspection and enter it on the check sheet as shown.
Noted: 5:20
